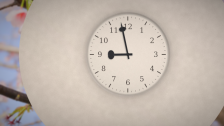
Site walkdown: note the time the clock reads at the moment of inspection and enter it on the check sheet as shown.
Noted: 8:58
